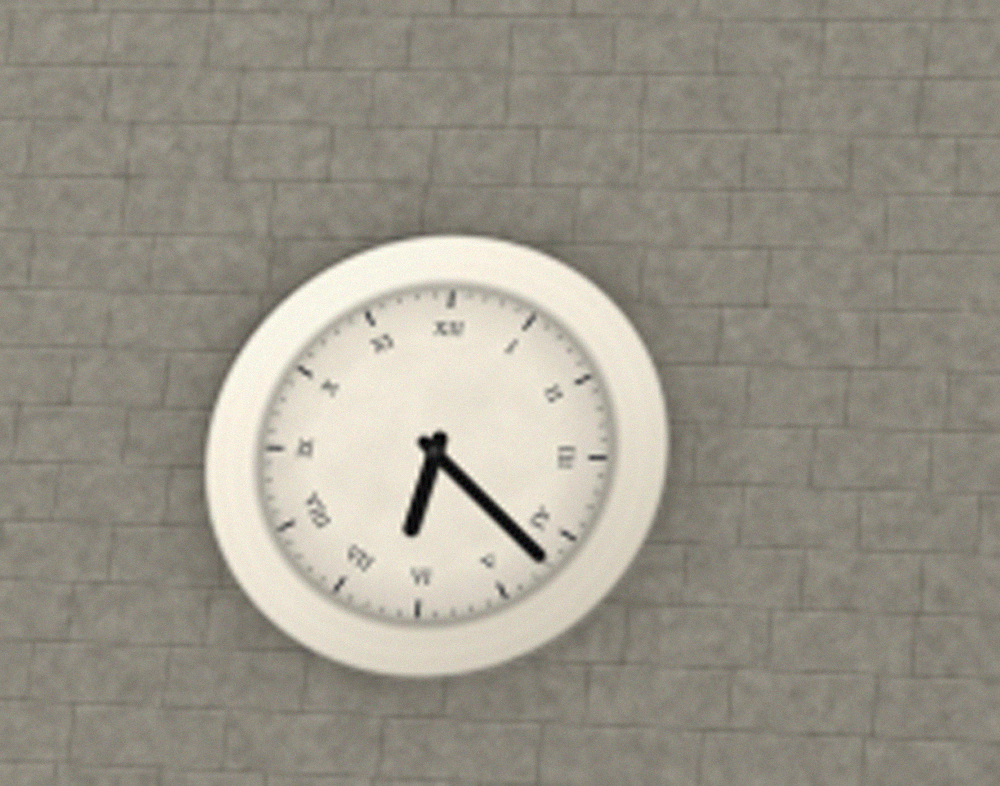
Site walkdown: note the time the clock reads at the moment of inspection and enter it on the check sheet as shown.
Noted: 6:22
